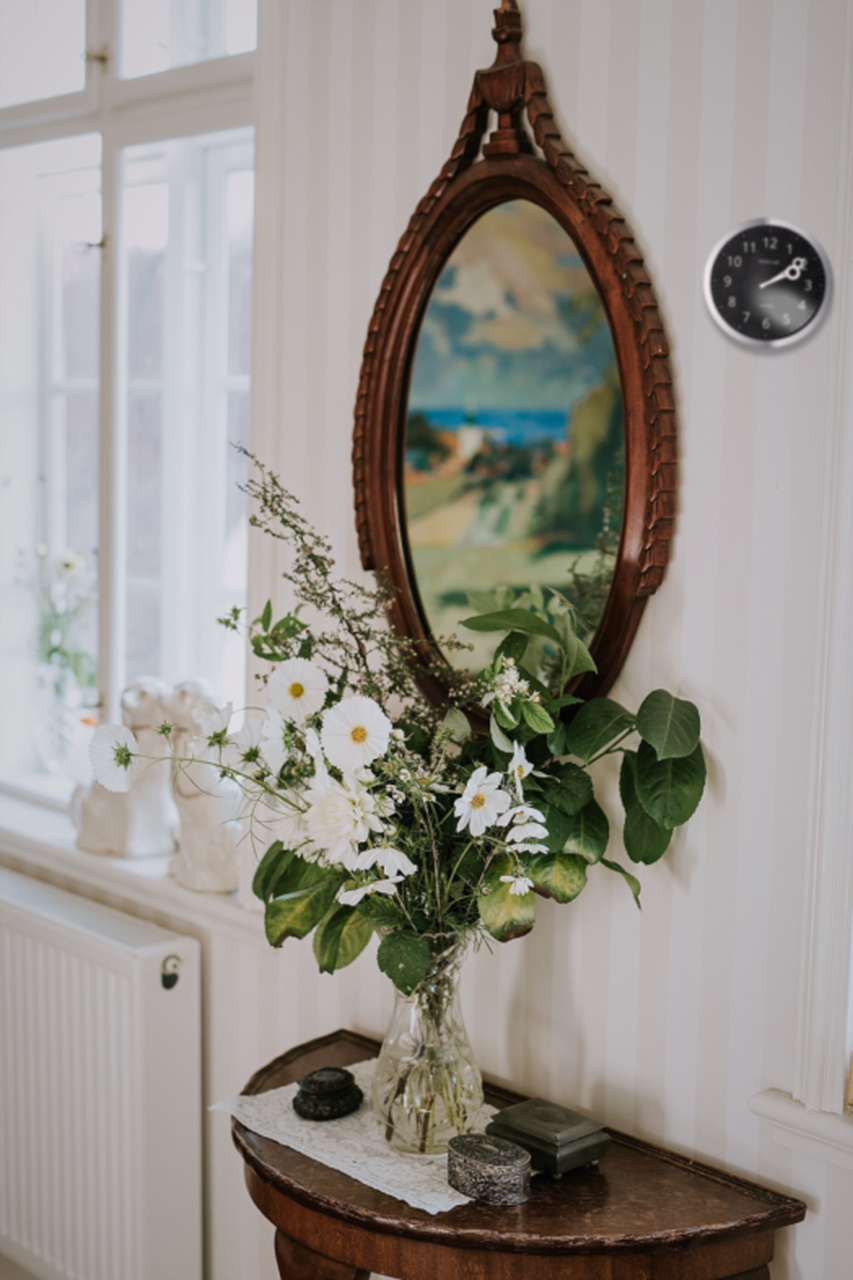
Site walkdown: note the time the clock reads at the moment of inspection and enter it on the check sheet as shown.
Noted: 2:09
